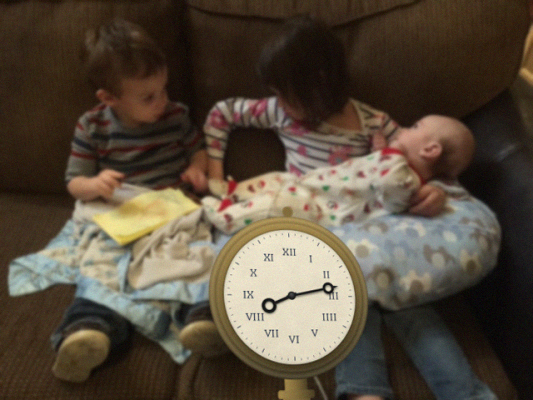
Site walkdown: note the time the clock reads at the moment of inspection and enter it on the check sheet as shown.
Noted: 8:13
